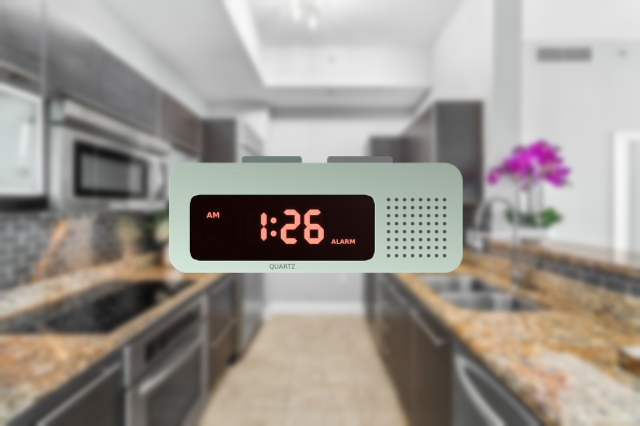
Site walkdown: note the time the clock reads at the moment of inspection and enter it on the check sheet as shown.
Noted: 1:26
